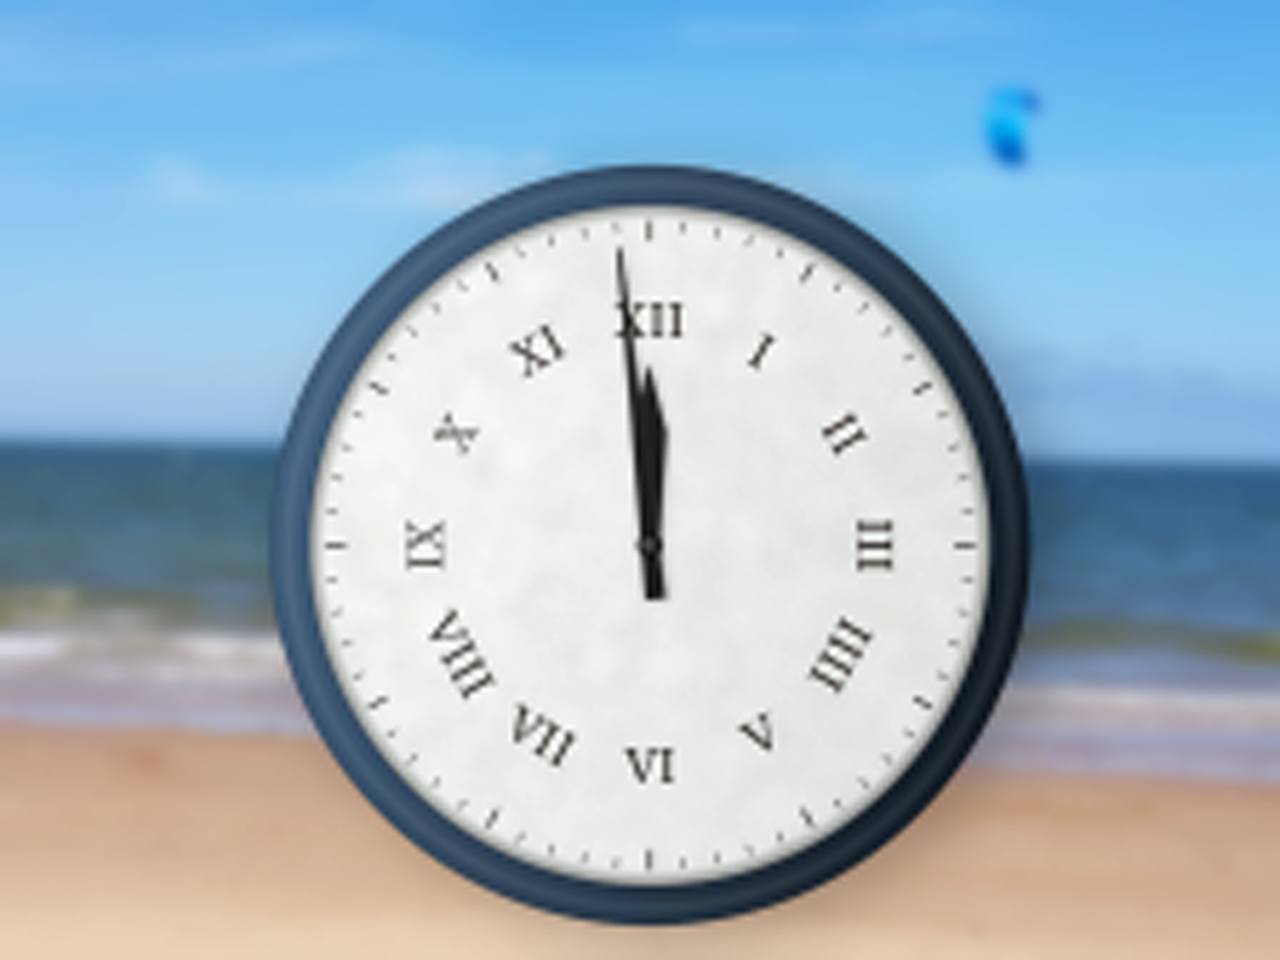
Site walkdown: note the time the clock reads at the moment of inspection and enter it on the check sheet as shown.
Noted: 11:59
